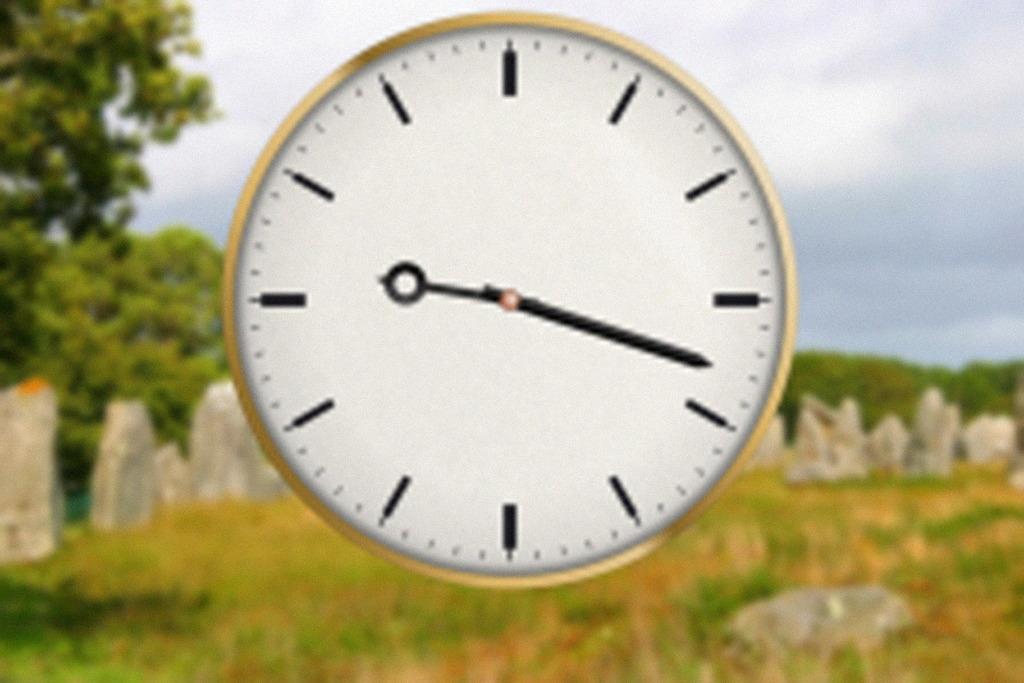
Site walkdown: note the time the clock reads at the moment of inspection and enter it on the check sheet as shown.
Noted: 9:18
